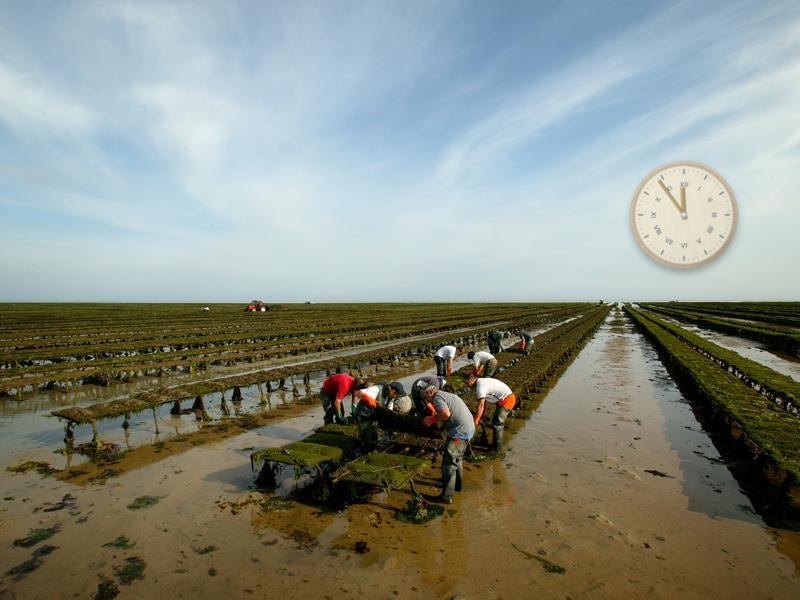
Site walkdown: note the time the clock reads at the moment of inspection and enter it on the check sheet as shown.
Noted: 11:54
